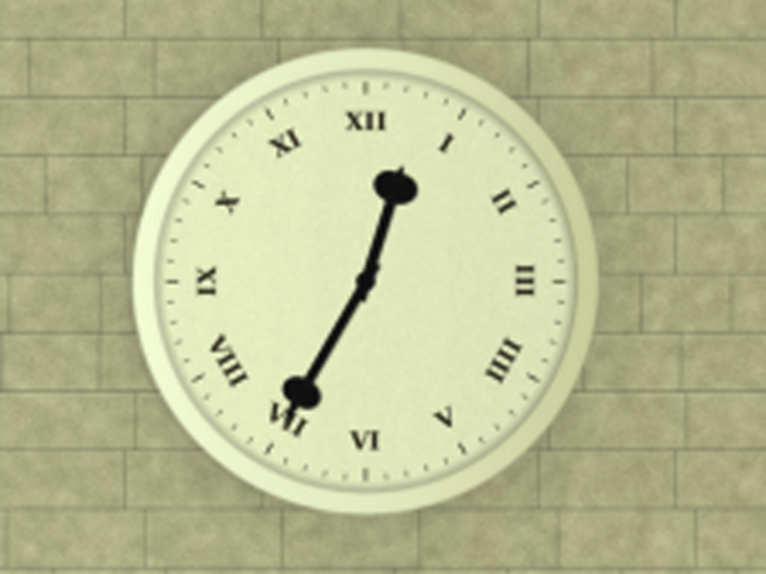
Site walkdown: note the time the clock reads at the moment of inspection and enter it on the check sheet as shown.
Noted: 12:35
